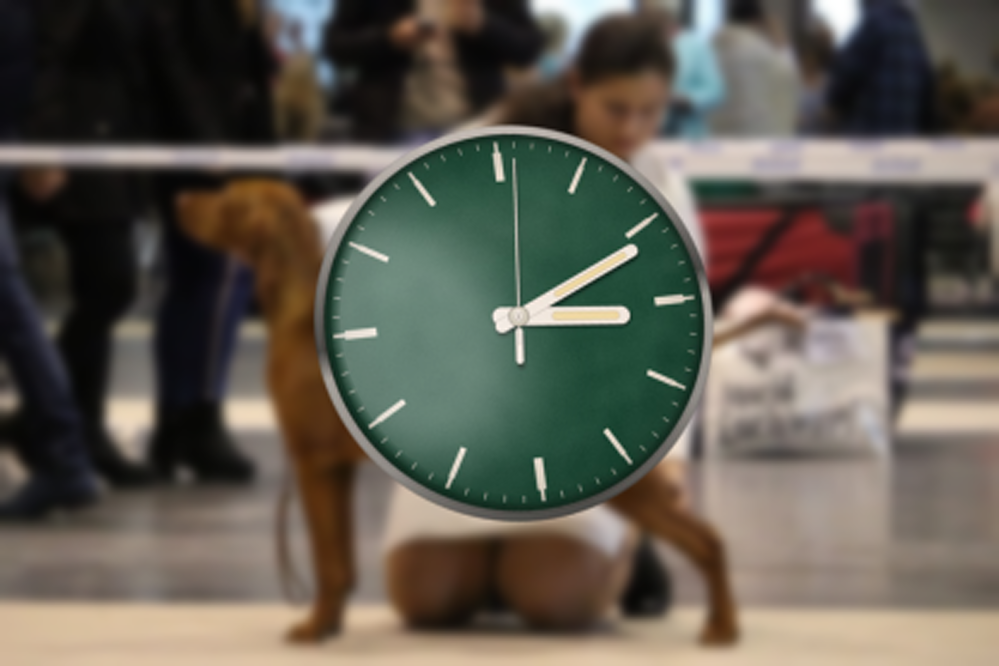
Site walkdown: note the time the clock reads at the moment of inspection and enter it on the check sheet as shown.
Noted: 3:11:01
